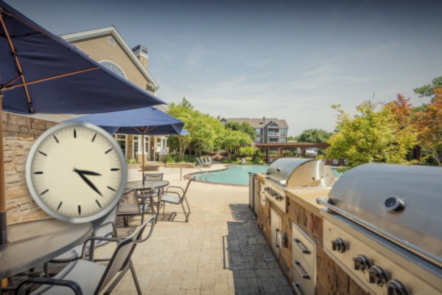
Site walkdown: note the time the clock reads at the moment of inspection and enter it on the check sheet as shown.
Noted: 3:23
